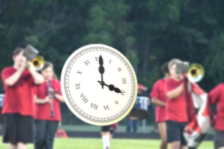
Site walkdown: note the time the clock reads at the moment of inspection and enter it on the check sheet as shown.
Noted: 4:01
